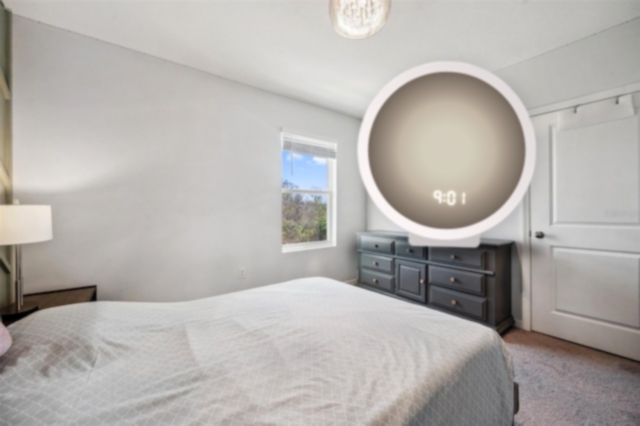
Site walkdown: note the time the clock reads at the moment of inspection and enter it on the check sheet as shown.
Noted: 9:01
